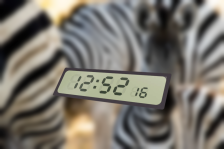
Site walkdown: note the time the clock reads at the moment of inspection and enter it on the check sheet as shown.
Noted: 12:52:16
